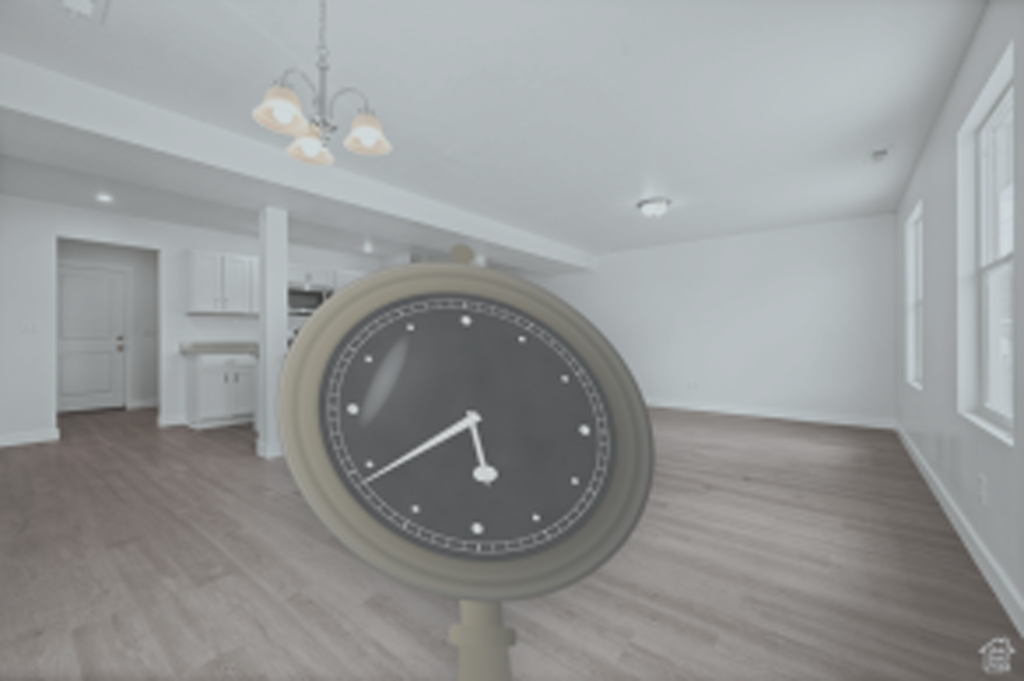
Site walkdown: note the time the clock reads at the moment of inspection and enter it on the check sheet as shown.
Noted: 5:39
